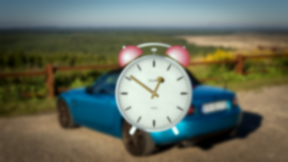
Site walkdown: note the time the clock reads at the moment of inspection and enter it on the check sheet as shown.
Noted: 12:51
